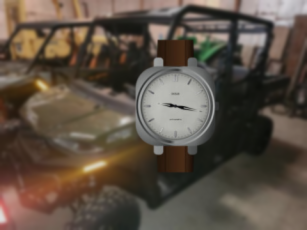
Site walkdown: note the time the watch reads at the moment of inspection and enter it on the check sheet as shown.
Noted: 9:17
